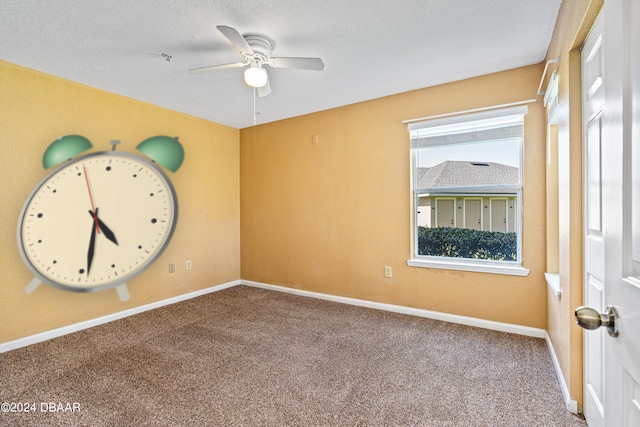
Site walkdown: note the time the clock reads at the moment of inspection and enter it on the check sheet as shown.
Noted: 4:28:56
